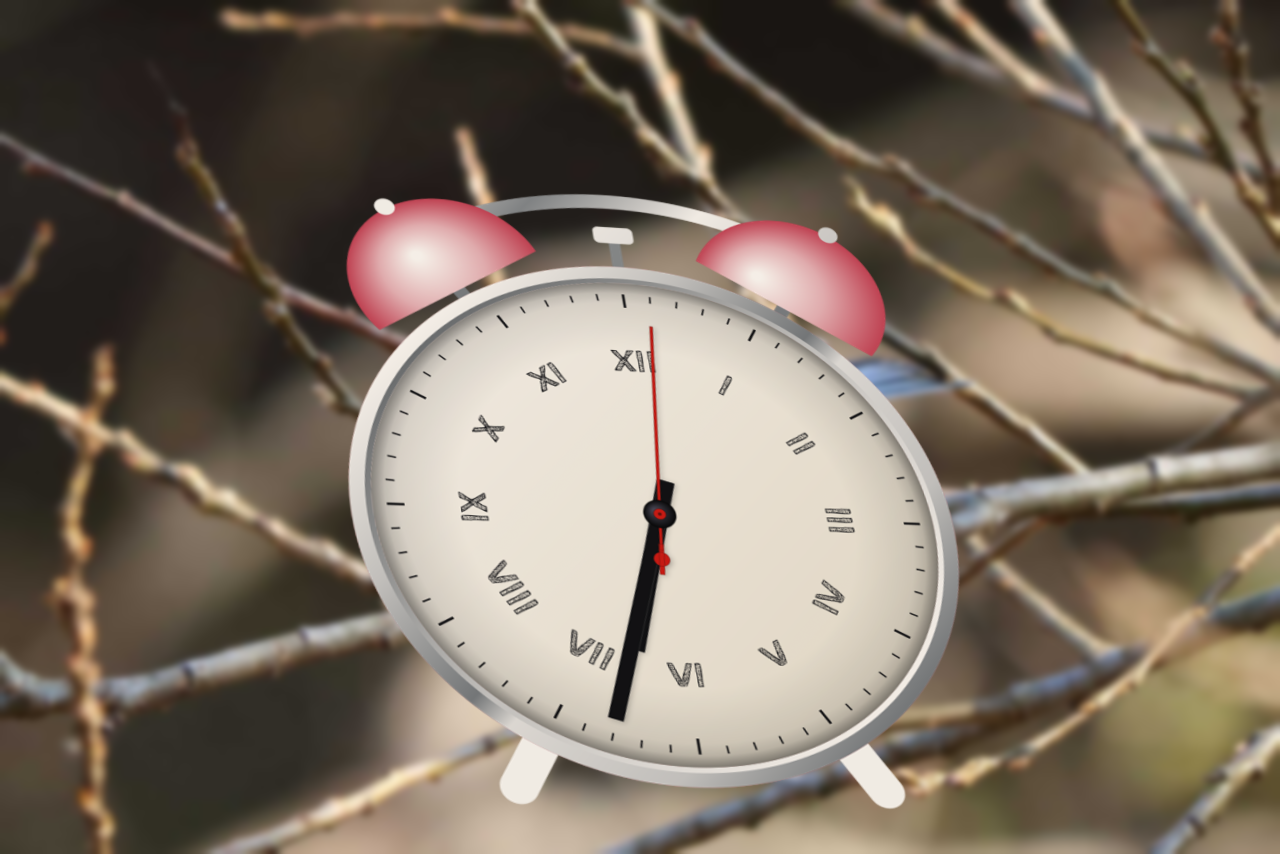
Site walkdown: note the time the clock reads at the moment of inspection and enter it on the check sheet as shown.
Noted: 6:33:01
